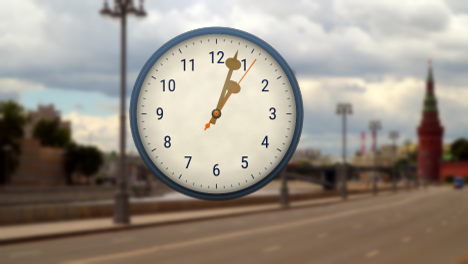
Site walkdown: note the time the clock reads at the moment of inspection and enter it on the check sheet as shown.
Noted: 1:03:06
